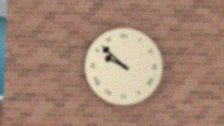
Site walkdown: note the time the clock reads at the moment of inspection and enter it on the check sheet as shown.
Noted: 9:52
